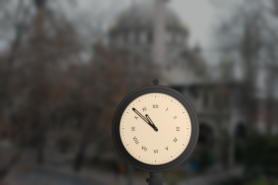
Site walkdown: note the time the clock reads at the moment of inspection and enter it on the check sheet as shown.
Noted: 10:52
